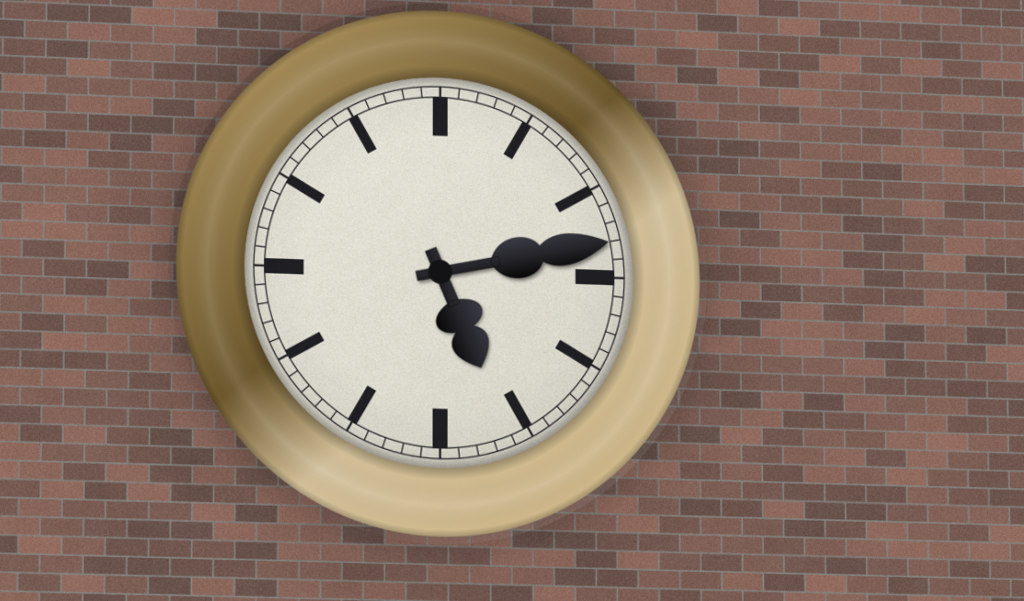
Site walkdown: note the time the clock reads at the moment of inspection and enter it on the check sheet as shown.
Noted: 5:13
